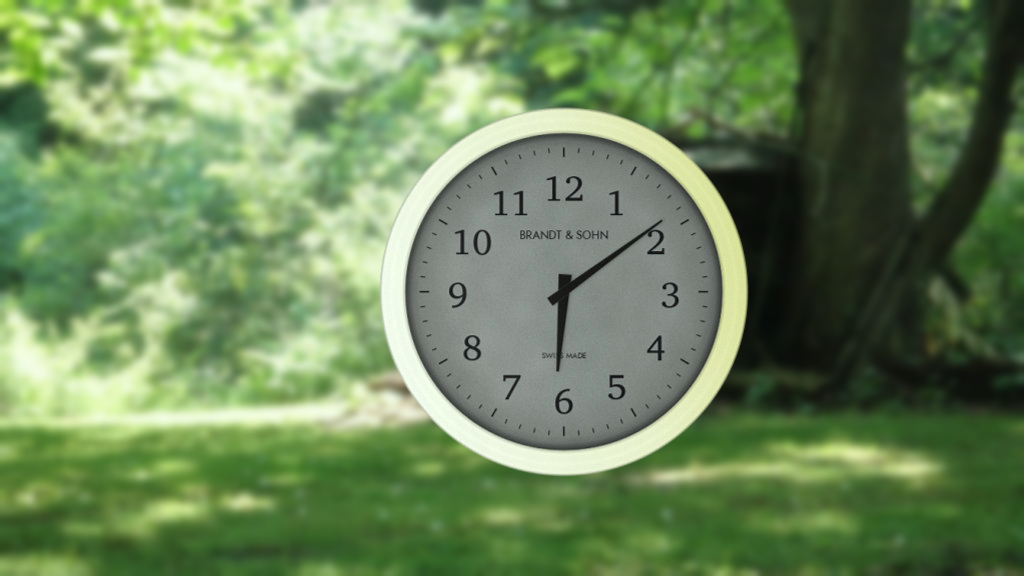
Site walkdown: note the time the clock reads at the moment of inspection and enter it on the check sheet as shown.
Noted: 6:09
